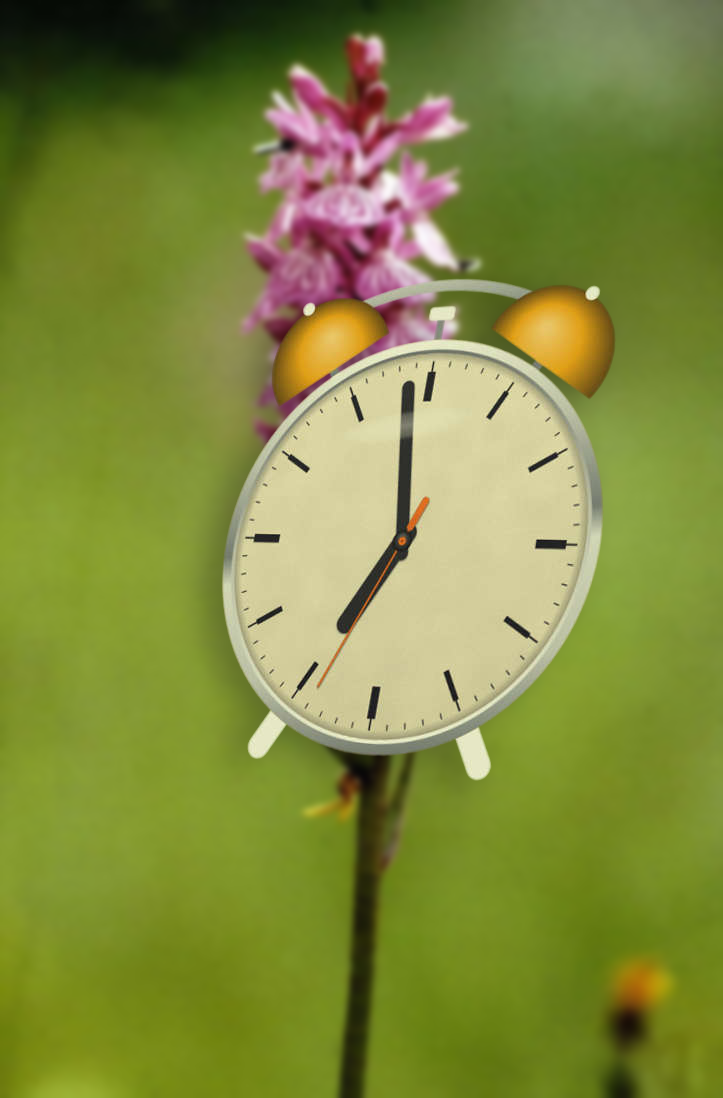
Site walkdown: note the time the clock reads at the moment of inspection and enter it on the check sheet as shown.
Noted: 6:58:34
